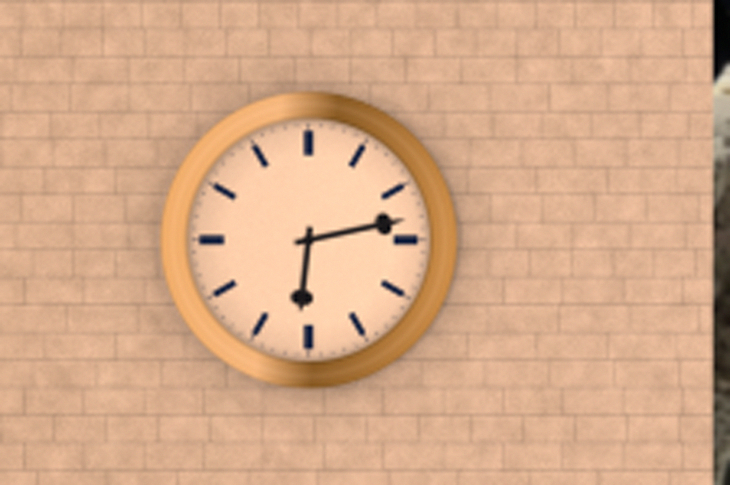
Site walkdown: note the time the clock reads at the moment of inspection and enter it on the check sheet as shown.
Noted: 6:13
